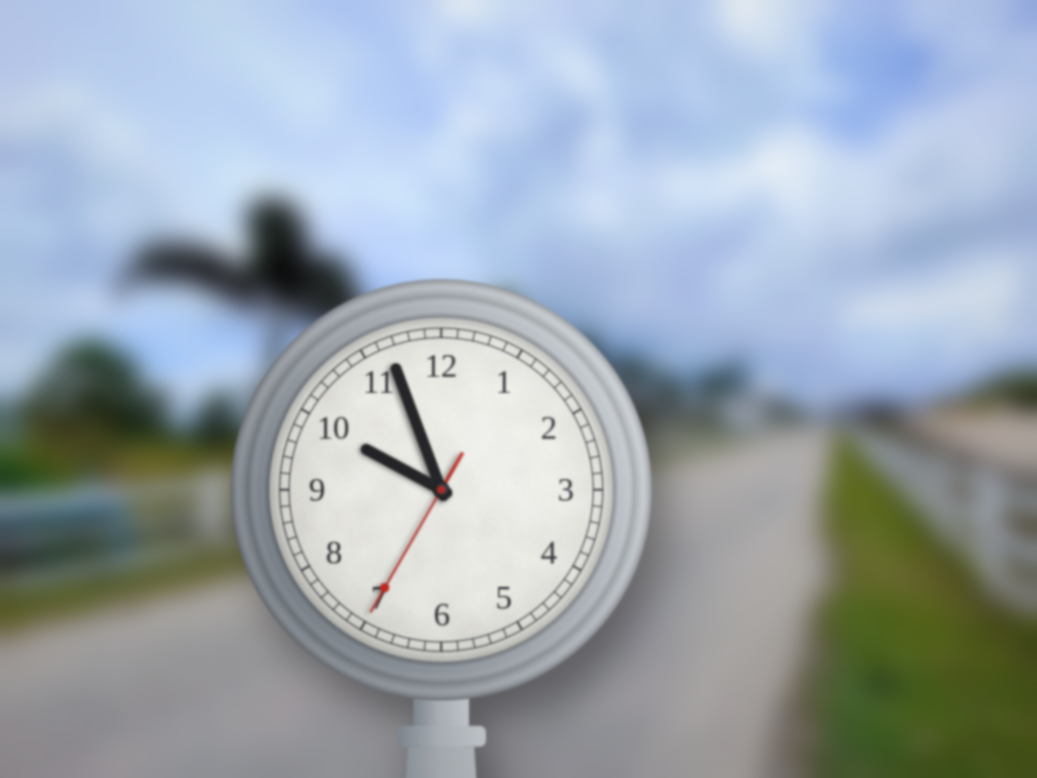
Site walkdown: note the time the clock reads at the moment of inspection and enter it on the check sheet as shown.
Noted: 9:56:35
